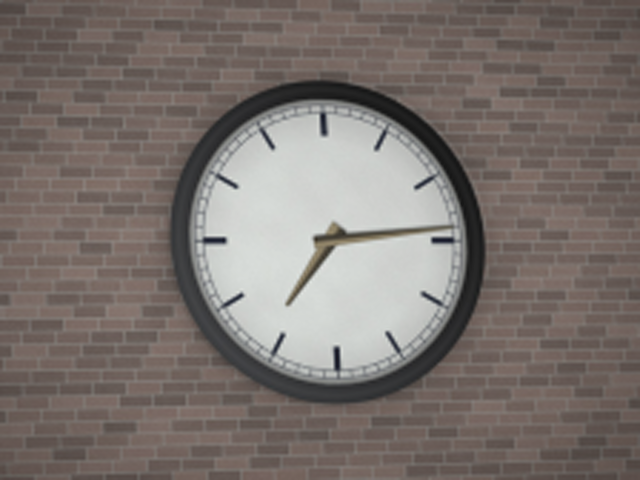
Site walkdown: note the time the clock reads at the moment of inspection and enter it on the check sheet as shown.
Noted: 7:14
